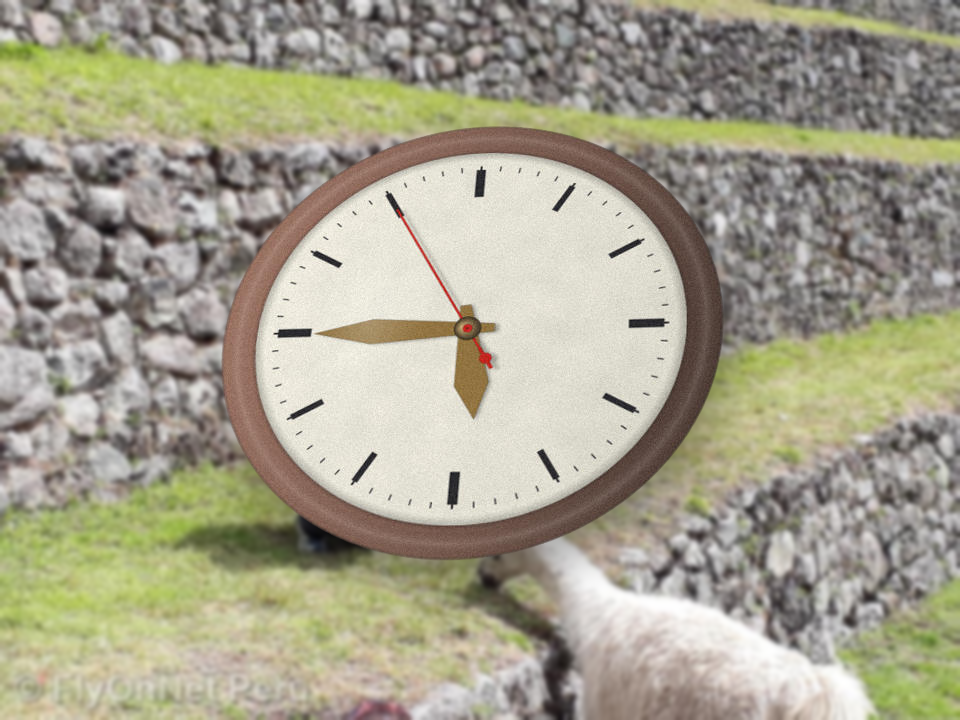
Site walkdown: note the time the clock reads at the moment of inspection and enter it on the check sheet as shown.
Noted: 5:44:55
